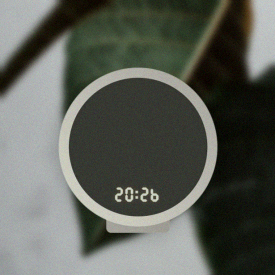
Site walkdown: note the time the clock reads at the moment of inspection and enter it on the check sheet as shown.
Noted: 20:26
